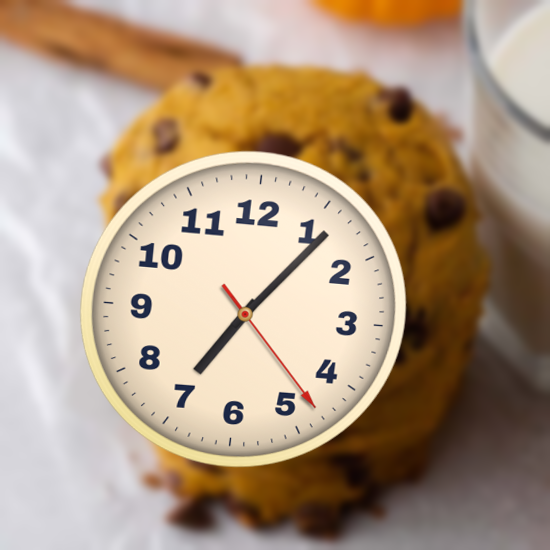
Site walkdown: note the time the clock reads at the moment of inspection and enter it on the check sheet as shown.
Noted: 7:06:23
